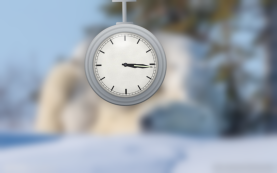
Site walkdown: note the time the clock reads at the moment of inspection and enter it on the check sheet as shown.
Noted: 3:16
